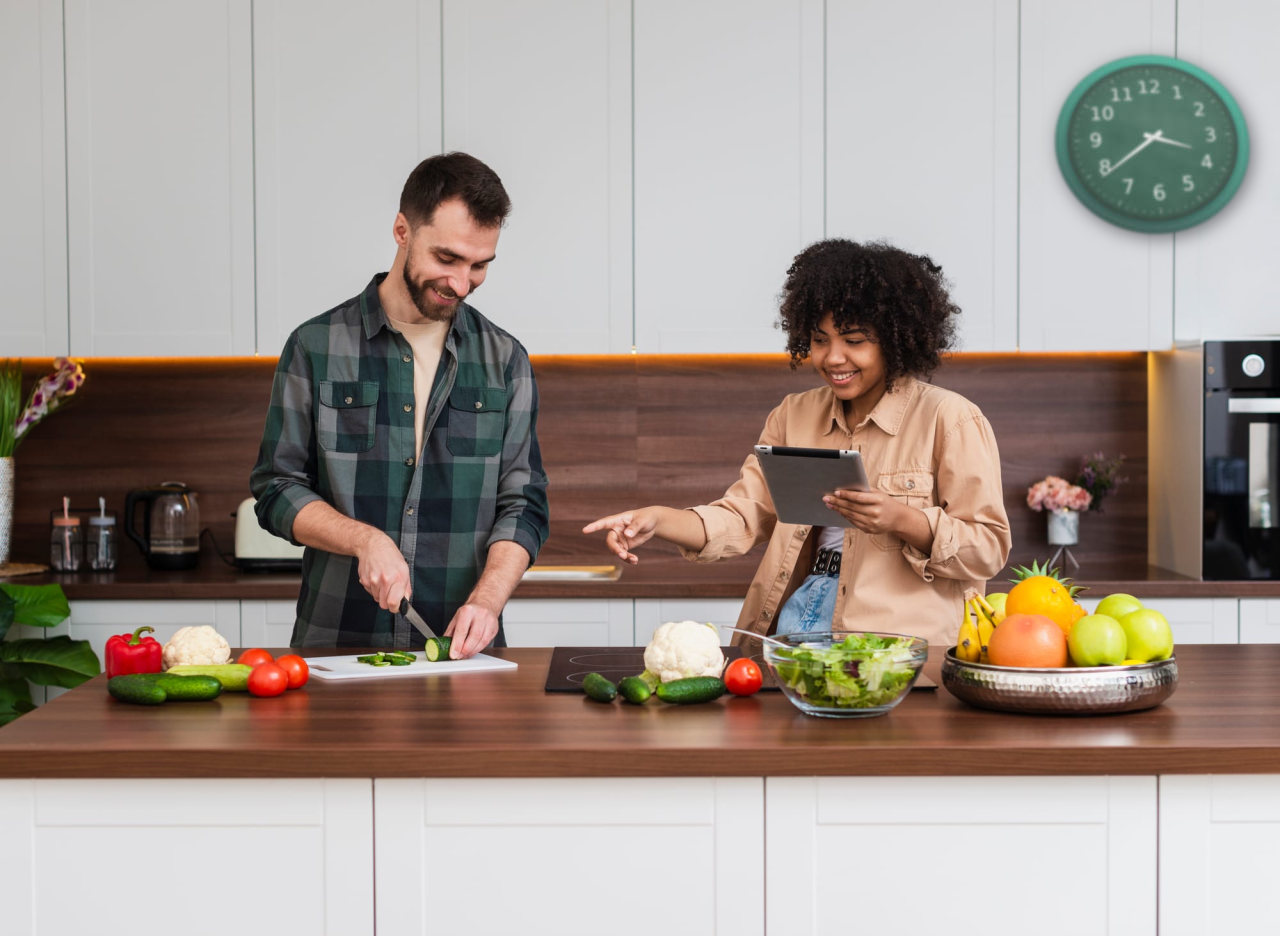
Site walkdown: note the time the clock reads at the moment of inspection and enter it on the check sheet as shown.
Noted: 3:39
